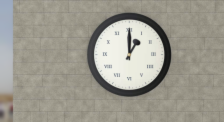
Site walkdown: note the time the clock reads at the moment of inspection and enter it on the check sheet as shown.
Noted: 1:00
